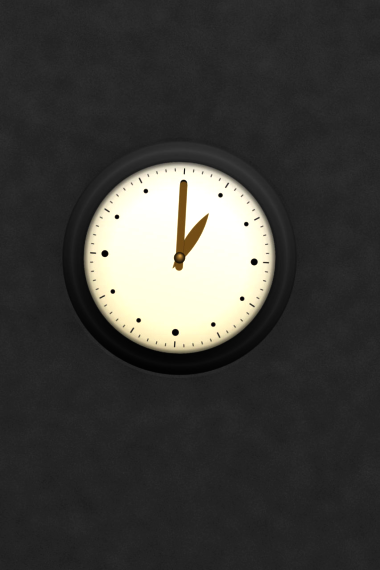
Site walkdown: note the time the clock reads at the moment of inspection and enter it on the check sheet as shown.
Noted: 1:00
